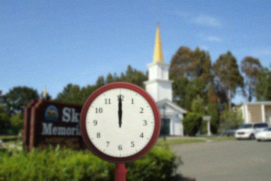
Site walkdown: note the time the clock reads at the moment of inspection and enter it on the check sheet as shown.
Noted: 12:00
